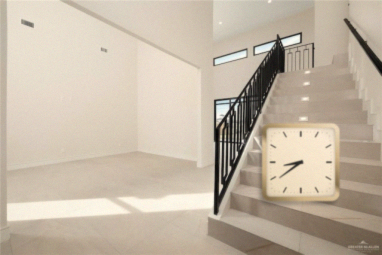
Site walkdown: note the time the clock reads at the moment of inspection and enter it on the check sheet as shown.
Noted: 8:39
